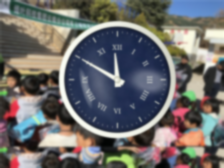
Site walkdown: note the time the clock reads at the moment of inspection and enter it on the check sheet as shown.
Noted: 11:50
